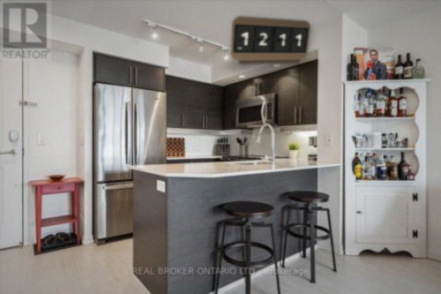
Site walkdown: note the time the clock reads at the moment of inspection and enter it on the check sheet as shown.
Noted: 12:11
